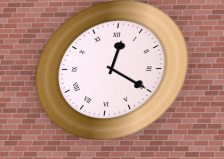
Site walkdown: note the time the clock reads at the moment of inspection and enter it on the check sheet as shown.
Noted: 12:20
